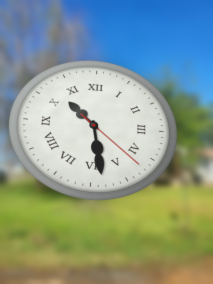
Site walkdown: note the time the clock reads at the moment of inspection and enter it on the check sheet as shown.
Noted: 10:28:22
